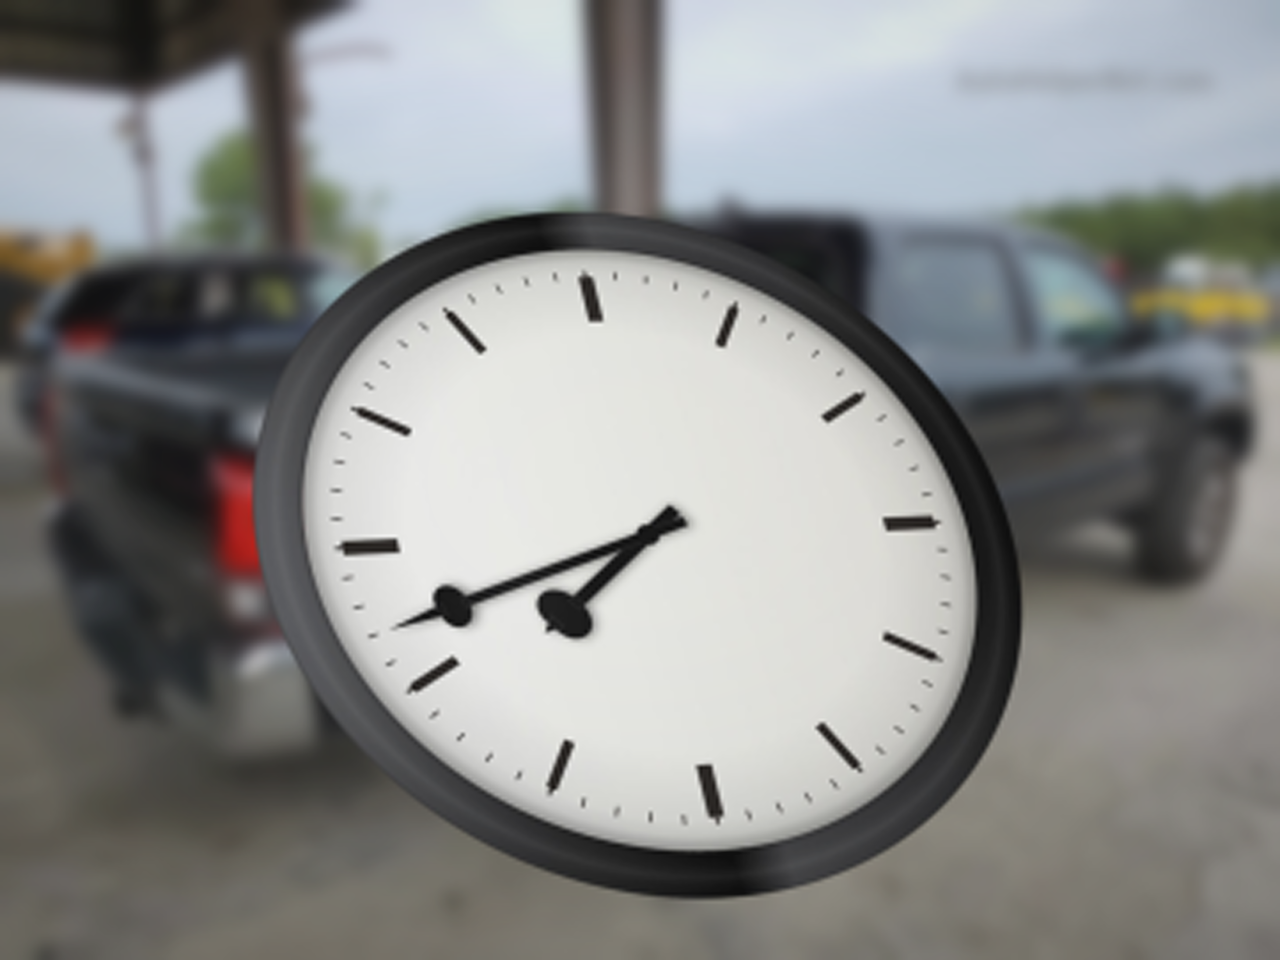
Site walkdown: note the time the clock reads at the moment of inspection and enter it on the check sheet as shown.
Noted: 7:42
